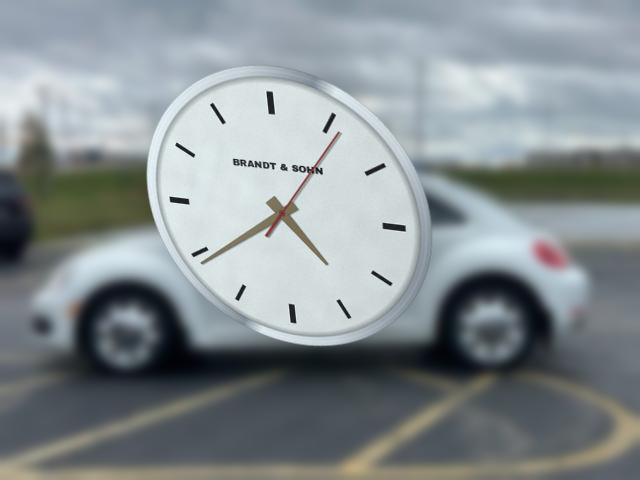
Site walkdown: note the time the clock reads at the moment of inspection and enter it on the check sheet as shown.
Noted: 4:39:06
